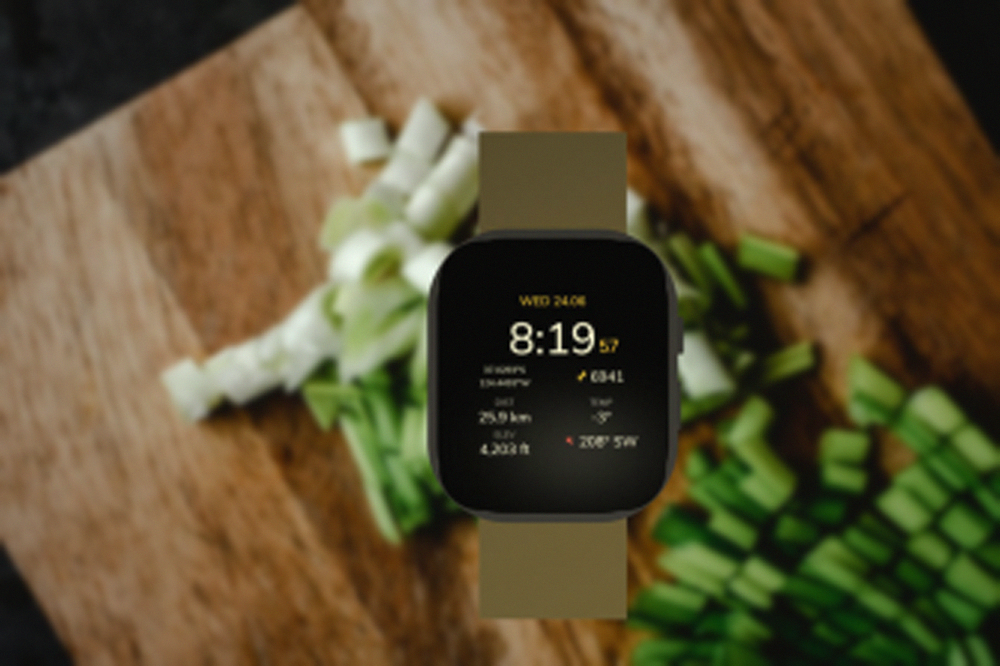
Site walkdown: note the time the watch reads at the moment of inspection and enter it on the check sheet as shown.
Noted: 8:19
